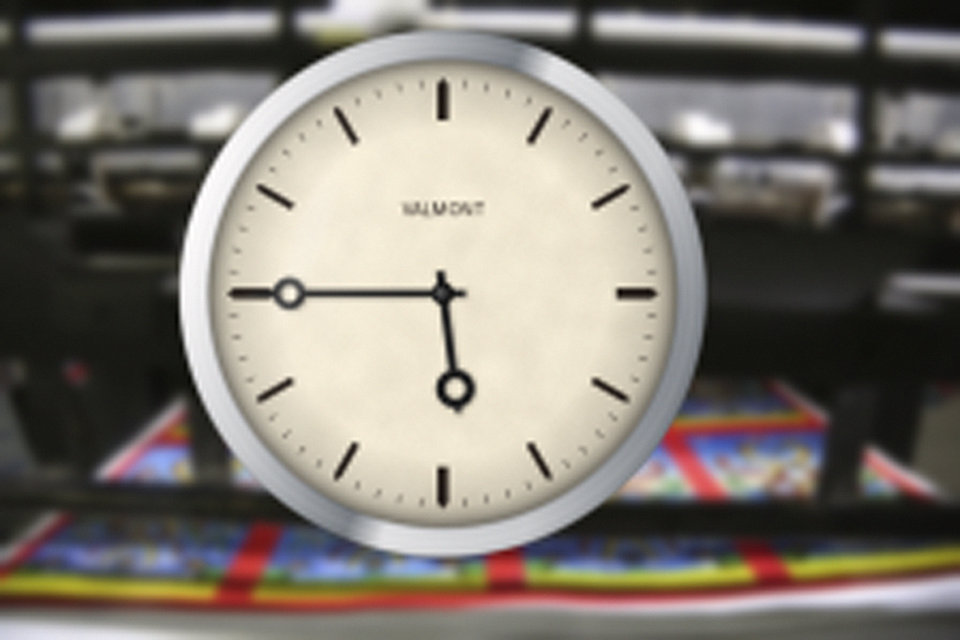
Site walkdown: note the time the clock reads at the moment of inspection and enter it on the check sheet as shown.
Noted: 5:45
